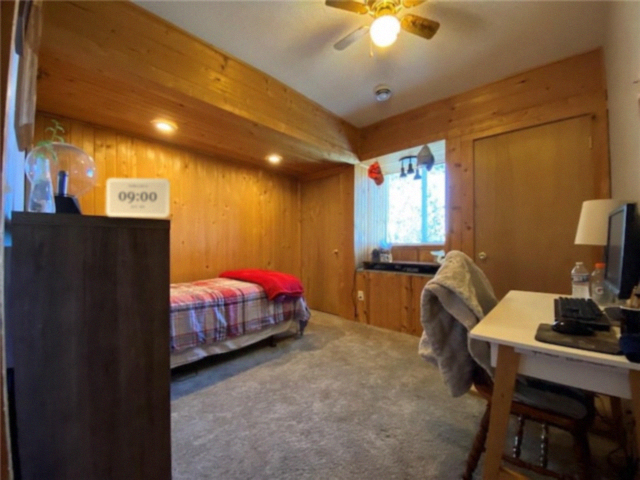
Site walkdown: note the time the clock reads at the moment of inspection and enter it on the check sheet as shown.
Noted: 9:00
